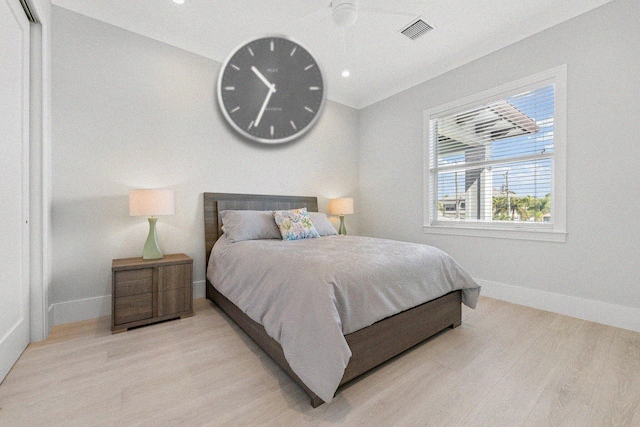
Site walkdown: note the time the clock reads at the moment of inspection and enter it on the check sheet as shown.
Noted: 10:34
